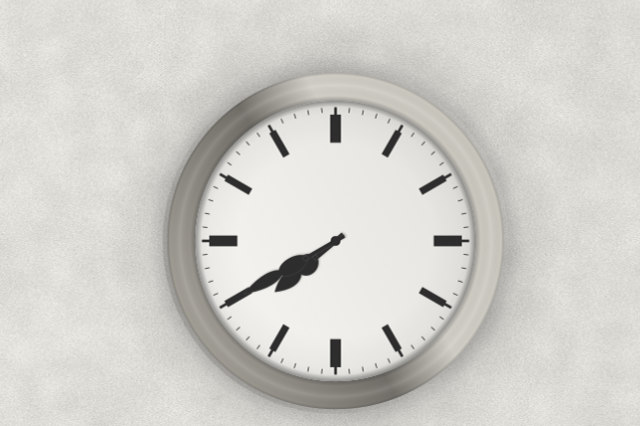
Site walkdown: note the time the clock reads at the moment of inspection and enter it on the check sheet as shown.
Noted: 7:40
